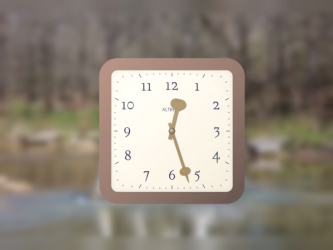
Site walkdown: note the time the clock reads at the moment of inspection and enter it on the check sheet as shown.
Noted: 12:27
